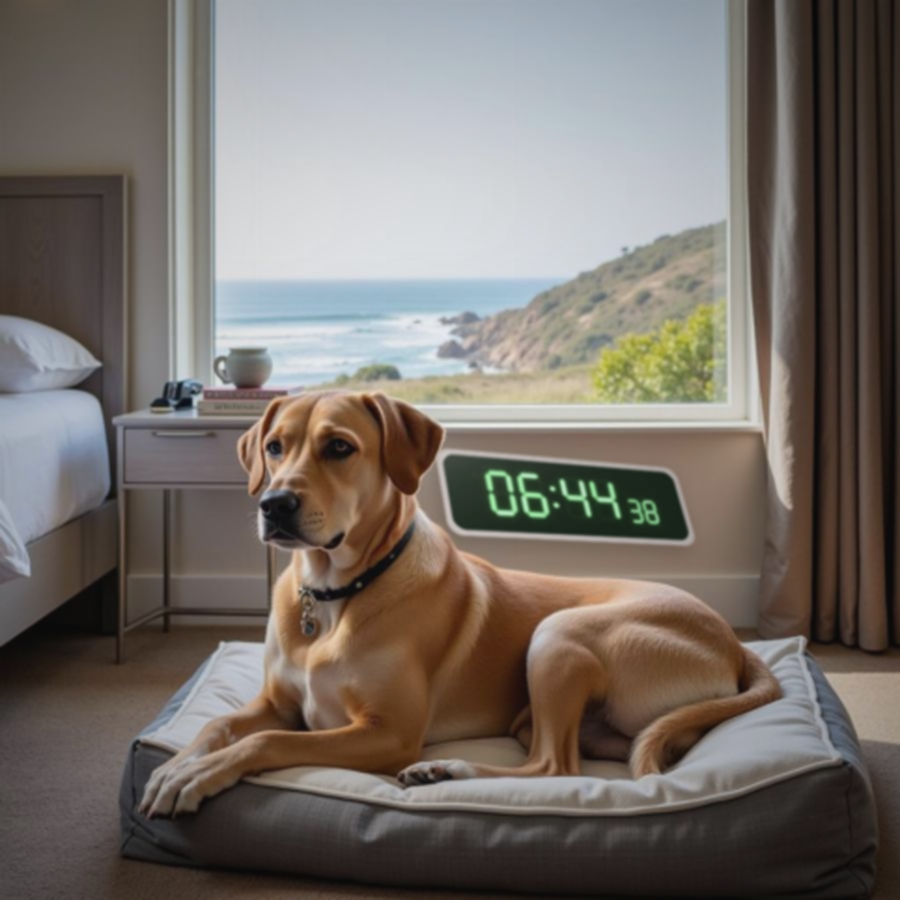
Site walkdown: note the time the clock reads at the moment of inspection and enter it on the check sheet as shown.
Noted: 6:44:38
